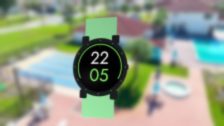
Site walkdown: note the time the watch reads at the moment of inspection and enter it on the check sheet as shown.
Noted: 22:05
